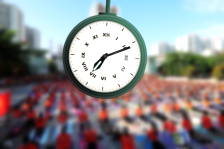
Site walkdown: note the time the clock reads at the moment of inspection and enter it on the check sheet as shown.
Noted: 7:11
